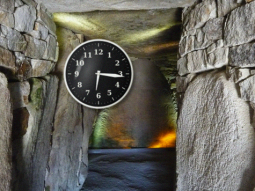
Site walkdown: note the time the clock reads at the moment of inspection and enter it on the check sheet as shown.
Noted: 6:16
